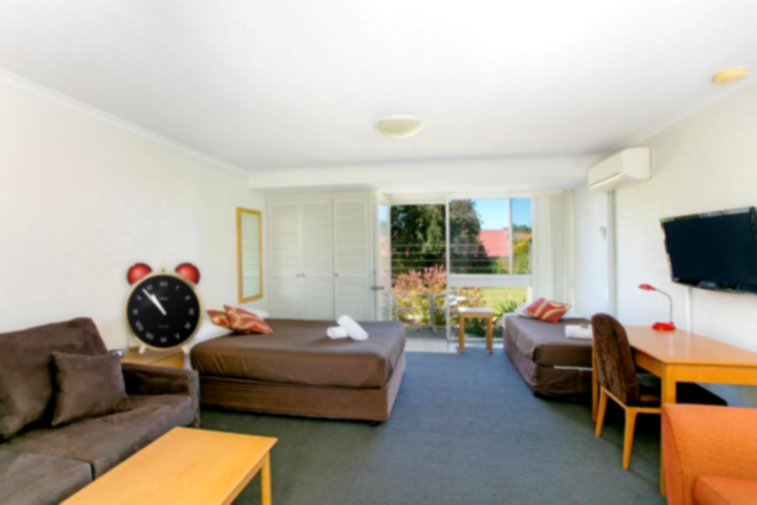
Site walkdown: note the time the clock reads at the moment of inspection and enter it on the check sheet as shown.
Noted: 10:53
